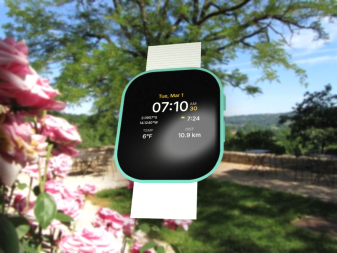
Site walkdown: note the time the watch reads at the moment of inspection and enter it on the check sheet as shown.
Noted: 7:10
